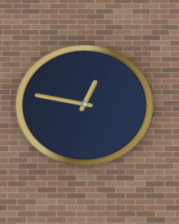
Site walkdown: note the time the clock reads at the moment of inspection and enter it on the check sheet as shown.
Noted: 12:47
